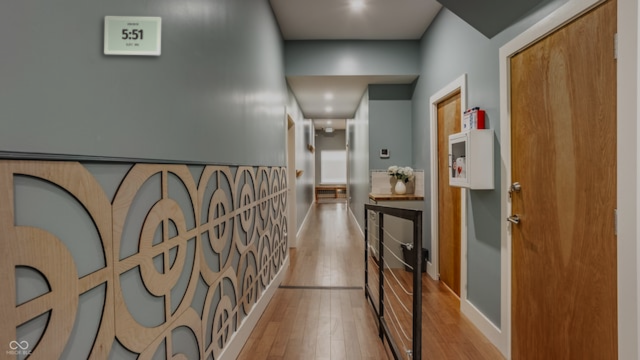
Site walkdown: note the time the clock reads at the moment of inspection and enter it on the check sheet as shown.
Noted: 5:51
